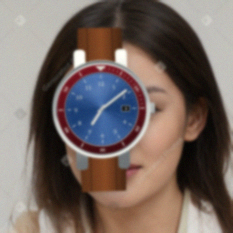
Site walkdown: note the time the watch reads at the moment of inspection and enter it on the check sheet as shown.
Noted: 7:09
